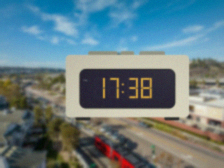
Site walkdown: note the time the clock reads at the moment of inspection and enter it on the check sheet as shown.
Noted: 17:38
